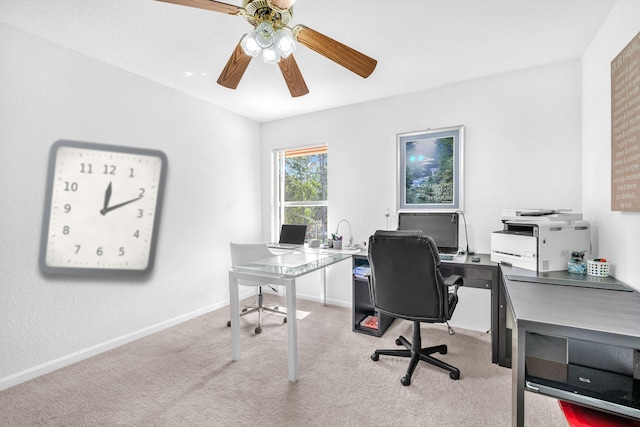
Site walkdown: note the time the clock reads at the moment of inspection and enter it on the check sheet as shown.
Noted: 12:11
